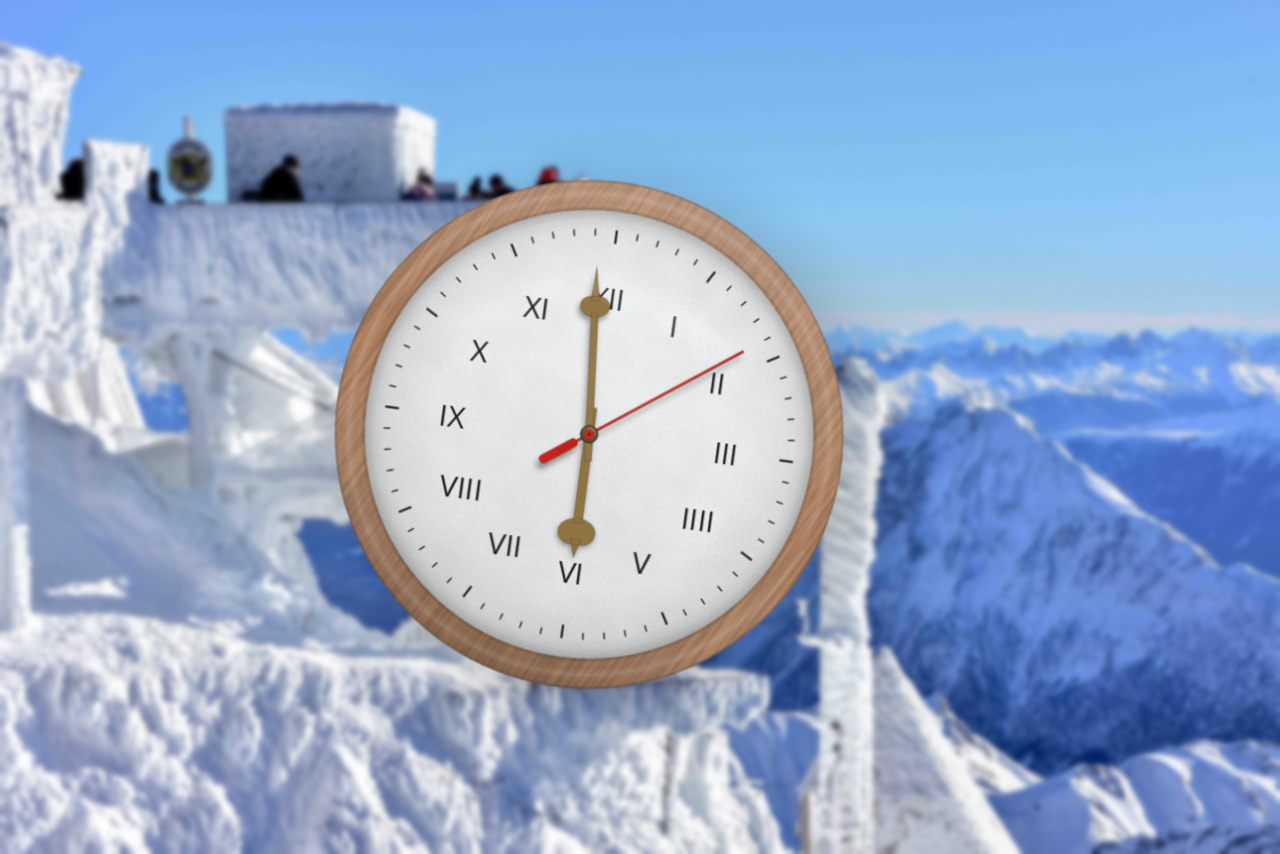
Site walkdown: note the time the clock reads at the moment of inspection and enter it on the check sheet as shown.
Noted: 5:59:09
